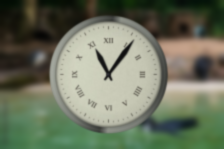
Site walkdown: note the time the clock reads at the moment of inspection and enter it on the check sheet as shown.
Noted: 11:06
